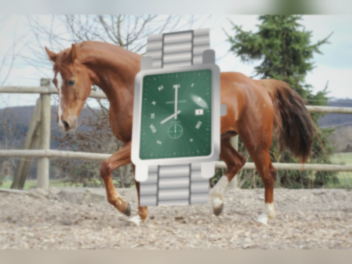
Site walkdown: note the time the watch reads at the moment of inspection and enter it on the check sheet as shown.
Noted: 8:00
